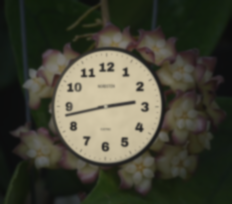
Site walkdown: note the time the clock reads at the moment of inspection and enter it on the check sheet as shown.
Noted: 2:43
